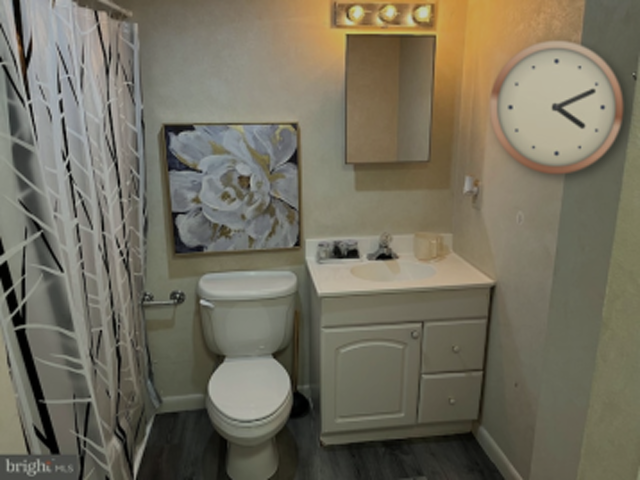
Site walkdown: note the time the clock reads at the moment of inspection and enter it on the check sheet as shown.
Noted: 4:11
